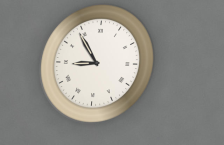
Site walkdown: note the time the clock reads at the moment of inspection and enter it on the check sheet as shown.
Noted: 8:54
